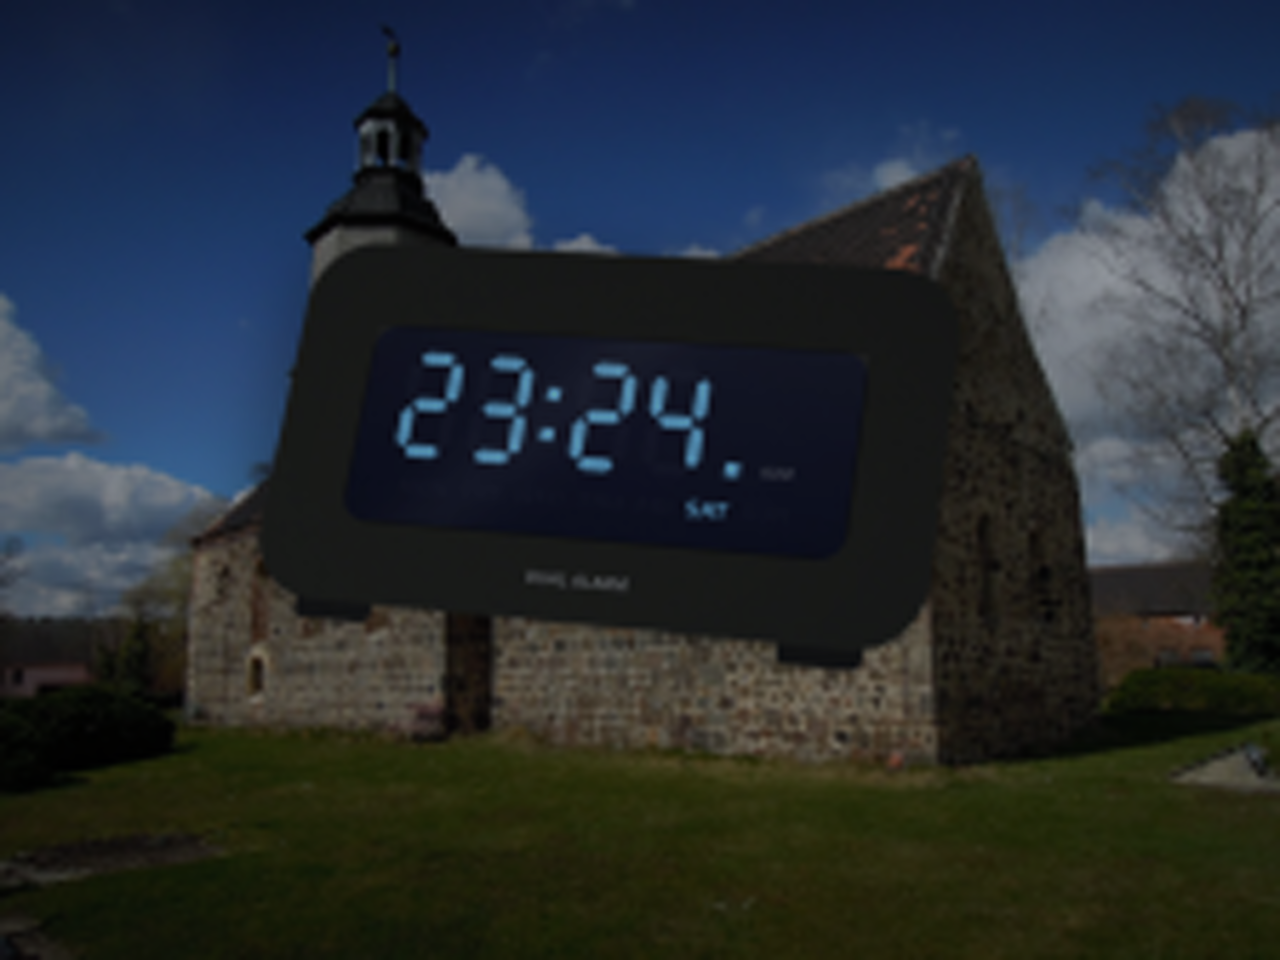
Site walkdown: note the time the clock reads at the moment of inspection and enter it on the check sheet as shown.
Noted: 23:24
